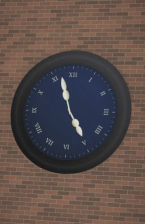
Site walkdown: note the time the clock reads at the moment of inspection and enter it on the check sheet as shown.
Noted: 4:57
